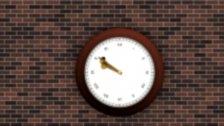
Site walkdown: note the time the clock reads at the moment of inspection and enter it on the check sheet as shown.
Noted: 9:51
